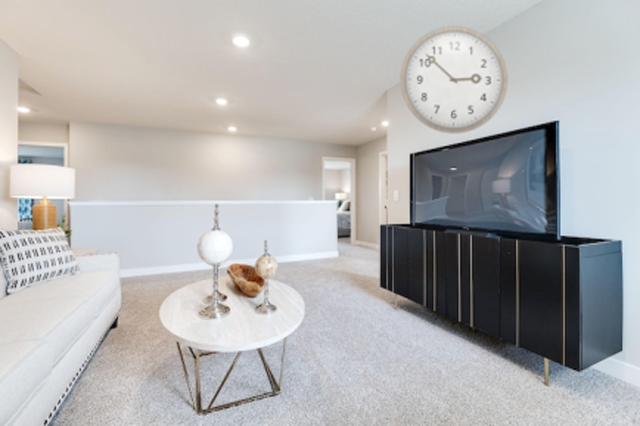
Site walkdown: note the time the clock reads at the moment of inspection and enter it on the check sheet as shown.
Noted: 2:52
